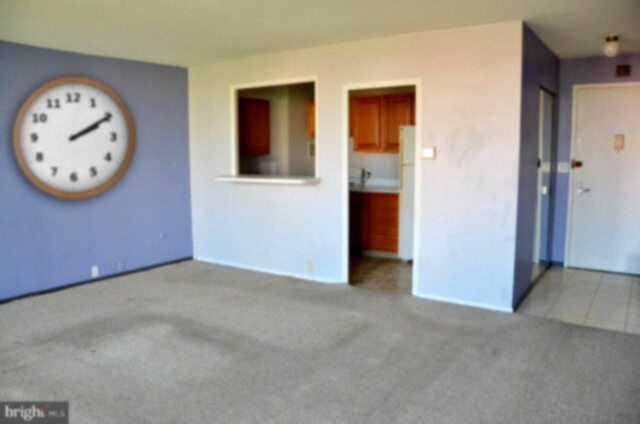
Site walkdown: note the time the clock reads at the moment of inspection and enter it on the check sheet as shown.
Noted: 2:10
